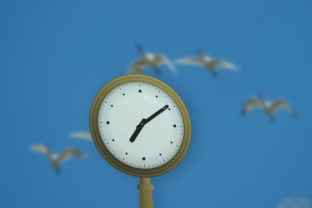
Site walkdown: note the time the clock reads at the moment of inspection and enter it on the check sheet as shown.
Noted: 7:09
